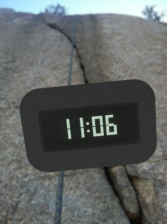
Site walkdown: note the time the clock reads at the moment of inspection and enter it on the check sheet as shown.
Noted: 11:06
